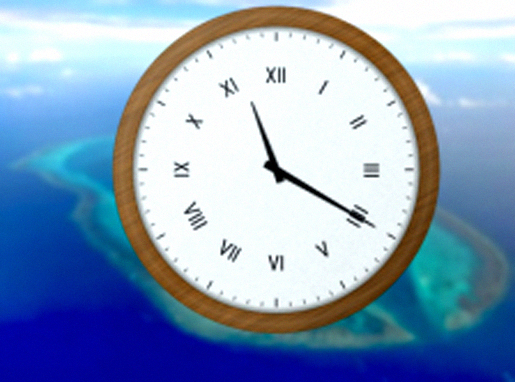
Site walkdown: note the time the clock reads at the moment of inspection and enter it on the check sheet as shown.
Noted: 11:20
